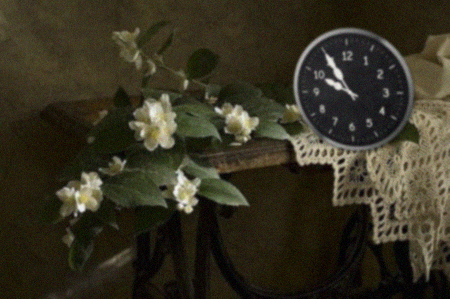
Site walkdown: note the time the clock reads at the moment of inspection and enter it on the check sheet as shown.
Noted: 9:55
